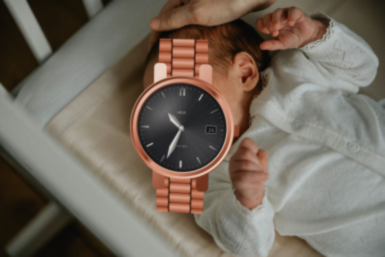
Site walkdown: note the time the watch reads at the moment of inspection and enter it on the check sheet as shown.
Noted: 10:34
